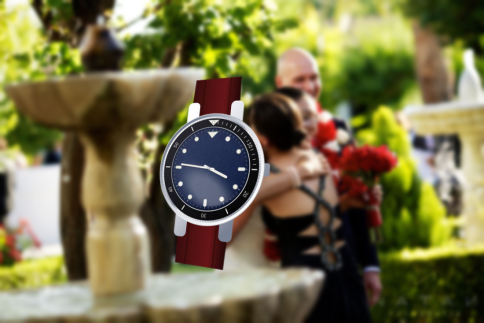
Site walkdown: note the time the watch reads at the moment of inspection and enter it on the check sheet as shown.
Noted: 3:46
